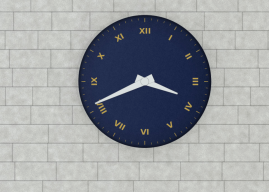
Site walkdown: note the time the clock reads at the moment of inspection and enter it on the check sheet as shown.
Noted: 3:41
